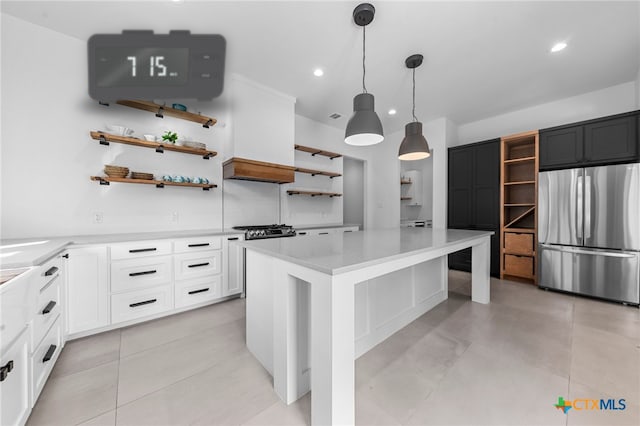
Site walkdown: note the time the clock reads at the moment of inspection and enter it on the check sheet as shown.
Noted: 7:15
